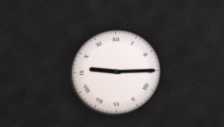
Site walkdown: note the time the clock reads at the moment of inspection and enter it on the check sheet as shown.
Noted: 9:15
